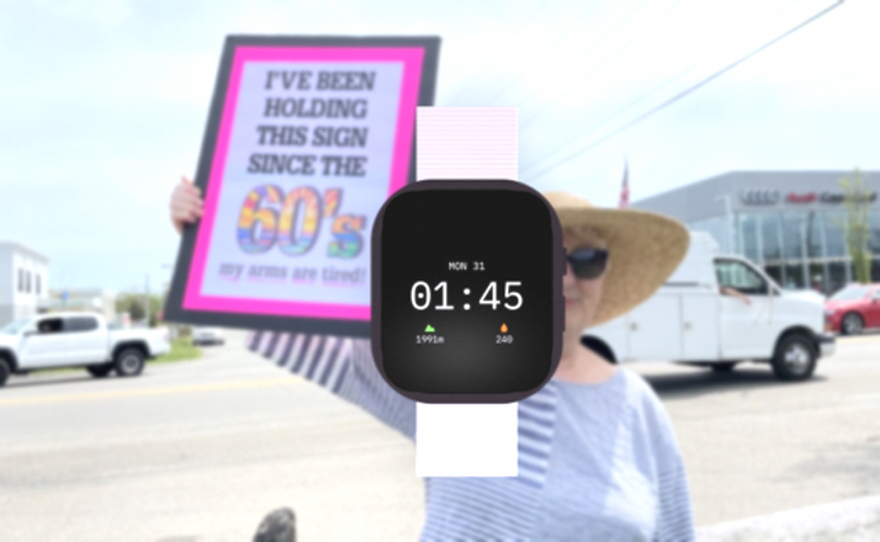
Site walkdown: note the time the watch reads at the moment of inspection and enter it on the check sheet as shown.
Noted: 1:45
